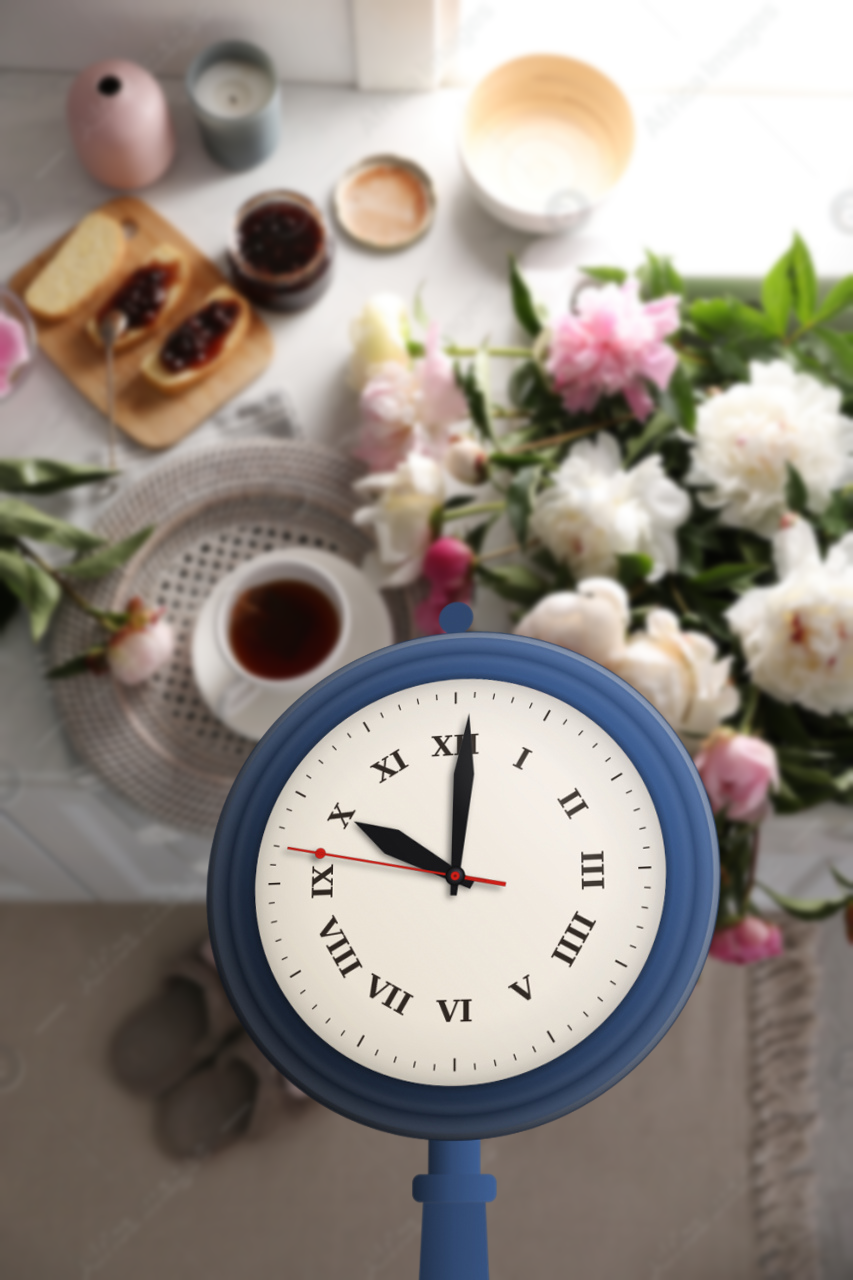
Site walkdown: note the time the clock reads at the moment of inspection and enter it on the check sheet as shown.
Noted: 10:00:47
